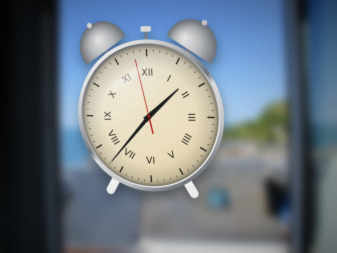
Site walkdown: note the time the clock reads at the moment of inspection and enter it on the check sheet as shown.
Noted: 1:36:58
